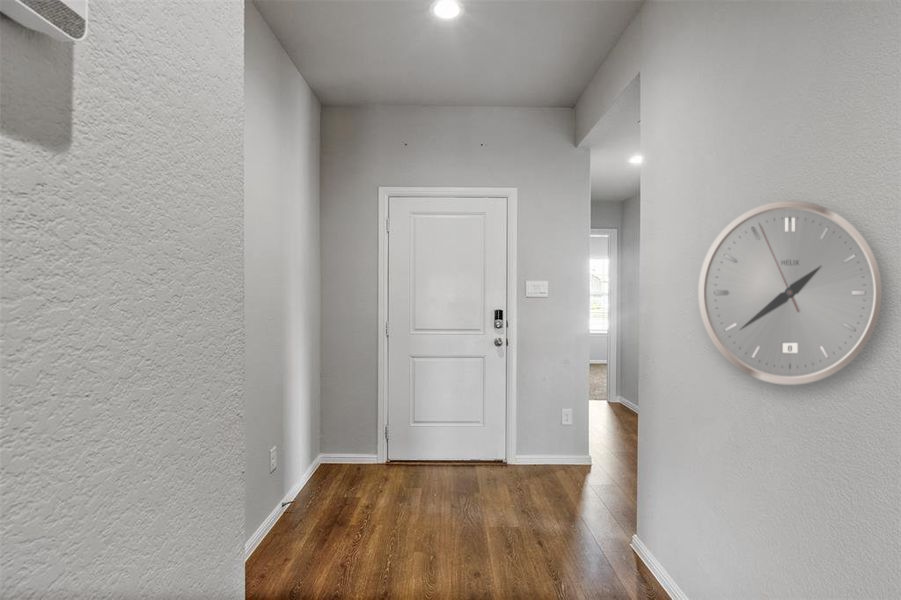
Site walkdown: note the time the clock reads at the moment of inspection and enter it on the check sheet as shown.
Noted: 1:38:56
